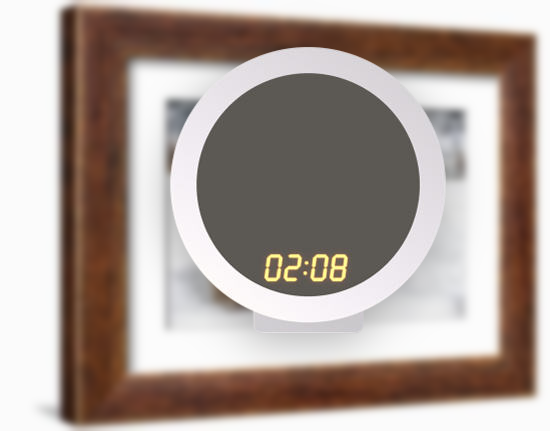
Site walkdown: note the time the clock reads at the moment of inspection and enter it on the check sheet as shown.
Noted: 2:08
